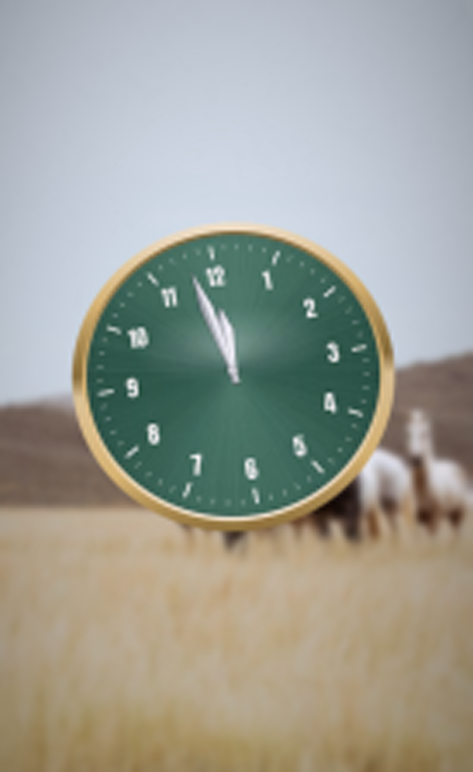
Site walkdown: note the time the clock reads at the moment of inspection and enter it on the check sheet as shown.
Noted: 11:58
